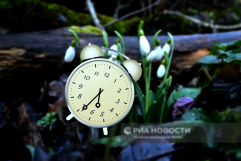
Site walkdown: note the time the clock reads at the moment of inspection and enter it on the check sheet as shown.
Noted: 5:34
